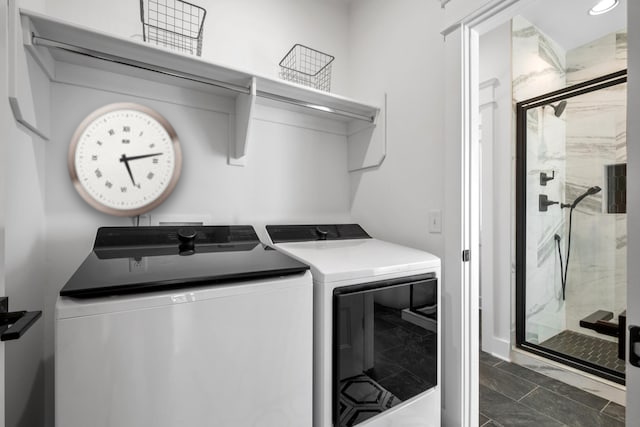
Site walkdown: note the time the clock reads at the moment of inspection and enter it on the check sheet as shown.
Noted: 5:13
